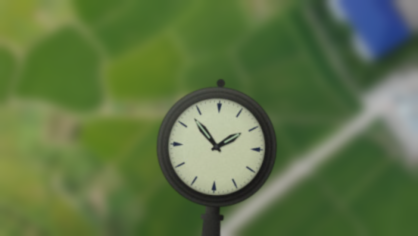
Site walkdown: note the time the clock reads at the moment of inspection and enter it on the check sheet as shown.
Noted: 1:53
